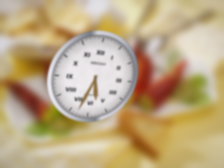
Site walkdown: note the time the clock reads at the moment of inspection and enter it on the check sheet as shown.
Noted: 5:33
